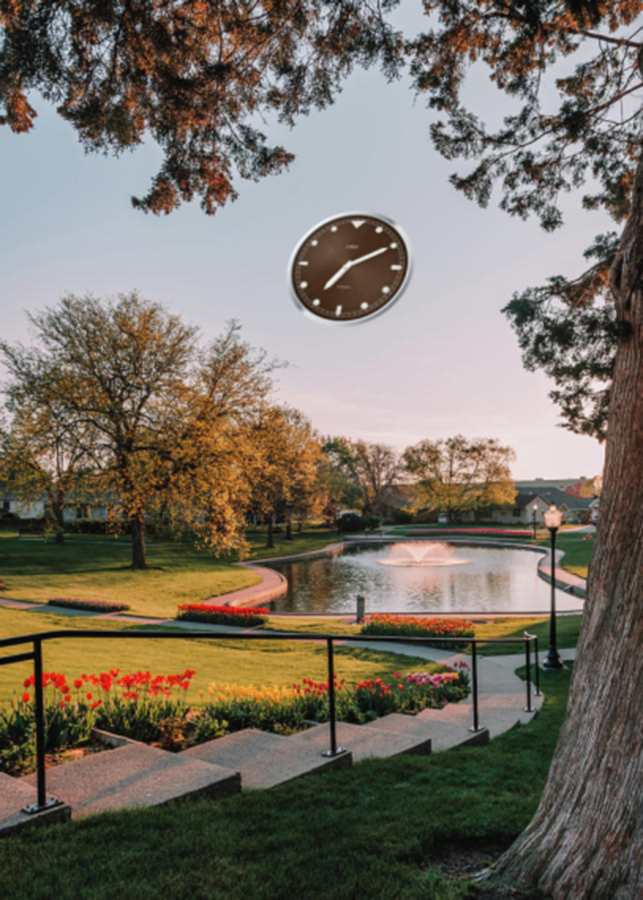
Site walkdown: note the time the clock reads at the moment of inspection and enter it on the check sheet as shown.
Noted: 7:10
